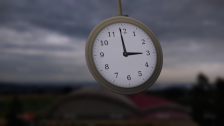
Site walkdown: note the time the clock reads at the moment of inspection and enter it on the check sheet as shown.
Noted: 2:59
